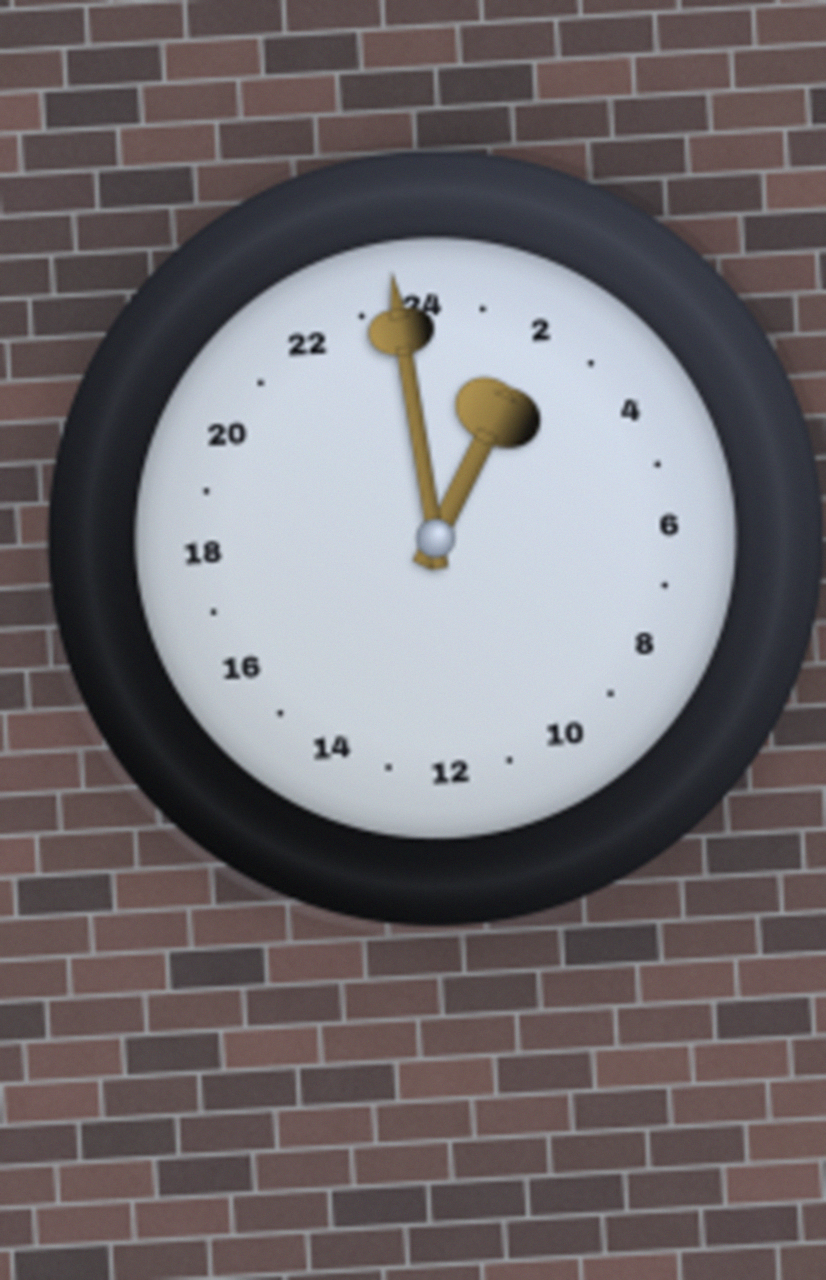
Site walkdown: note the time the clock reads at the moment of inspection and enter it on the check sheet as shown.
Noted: 1:59
